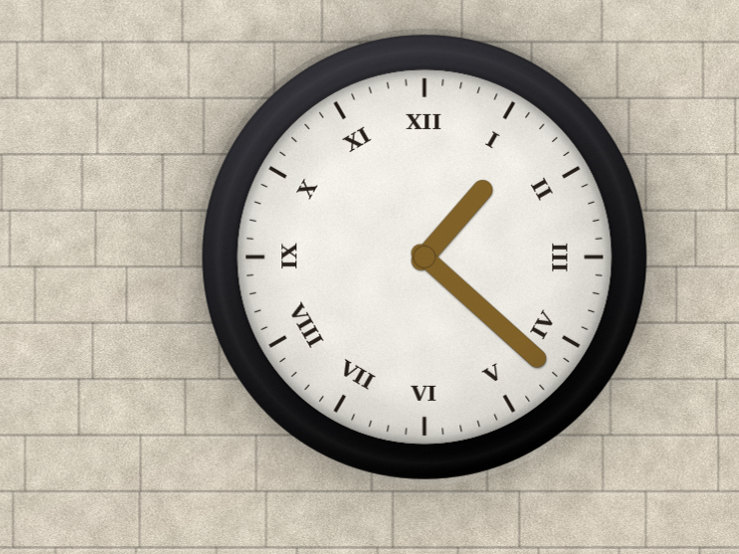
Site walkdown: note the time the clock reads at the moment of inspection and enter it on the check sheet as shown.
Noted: 1:22
